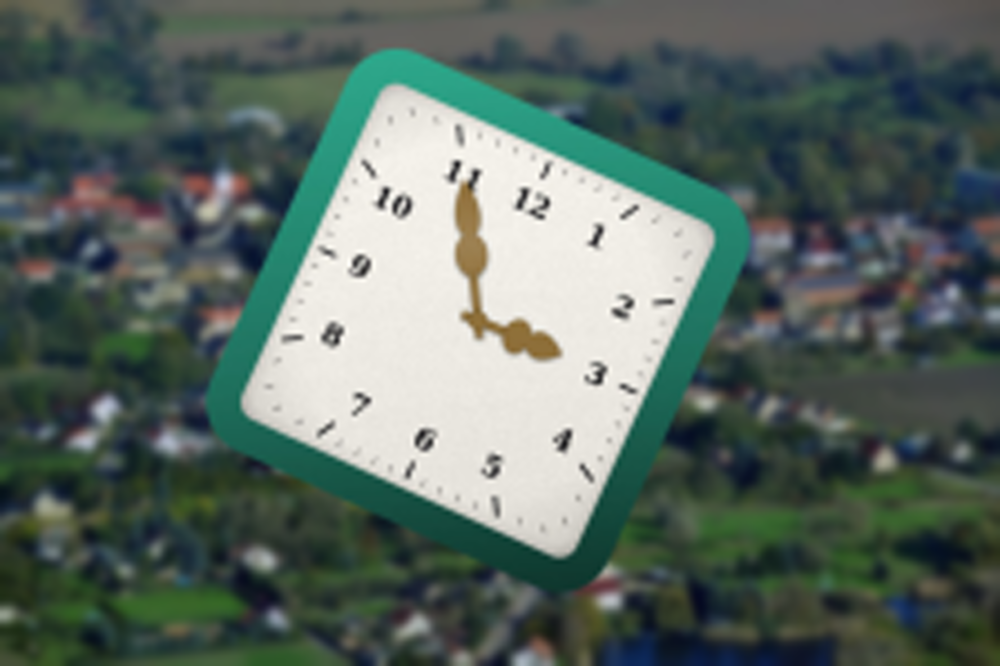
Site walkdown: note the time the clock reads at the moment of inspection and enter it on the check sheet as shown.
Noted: 2:55
